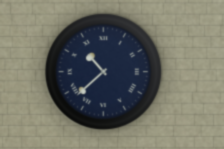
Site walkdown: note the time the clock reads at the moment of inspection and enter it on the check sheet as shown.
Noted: 10:38
